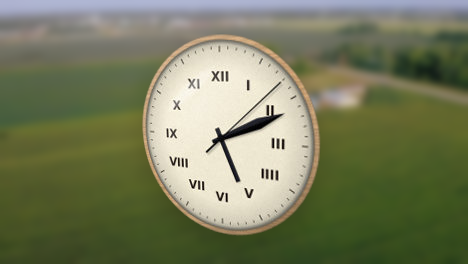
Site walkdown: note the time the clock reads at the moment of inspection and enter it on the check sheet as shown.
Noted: 5:11:08
